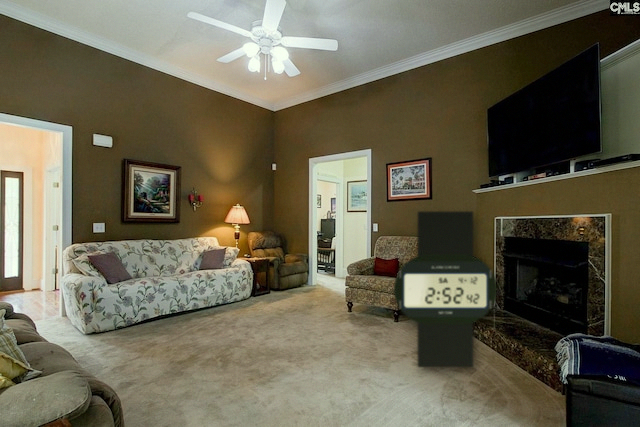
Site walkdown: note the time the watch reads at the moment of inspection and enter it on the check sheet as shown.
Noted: 2:52:42
